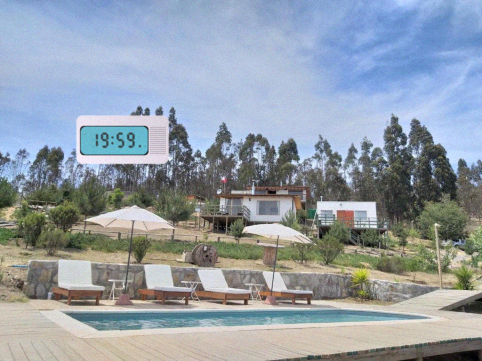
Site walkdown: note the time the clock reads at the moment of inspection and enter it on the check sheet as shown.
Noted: 19:59
